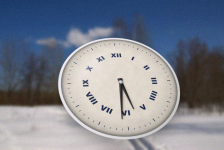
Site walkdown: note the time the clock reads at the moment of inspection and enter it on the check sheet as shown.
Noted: 5:31
